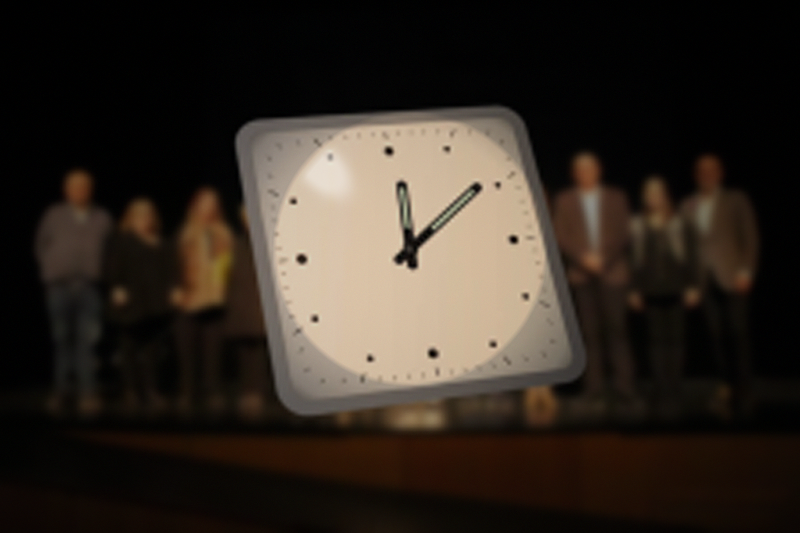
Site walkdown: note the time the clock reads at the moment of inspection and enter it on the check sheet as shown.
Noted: 12:09
